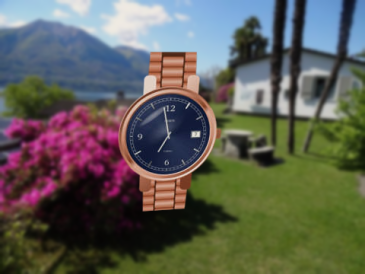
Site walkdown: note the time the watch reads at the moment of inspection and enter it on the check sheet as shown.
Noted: 6:58
